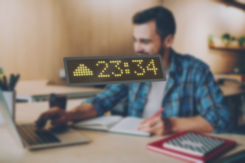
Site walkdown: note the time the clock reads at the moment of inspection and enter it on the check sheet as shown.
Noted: 23:34
